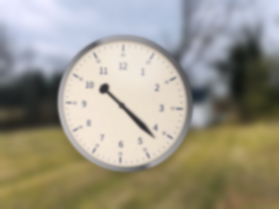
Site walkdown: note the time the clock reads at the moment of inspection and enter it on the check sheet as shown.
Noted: 10:22
